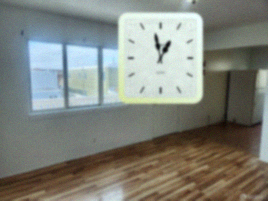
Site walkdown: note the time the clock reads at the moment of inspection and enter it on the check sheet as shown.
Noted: 12:58
